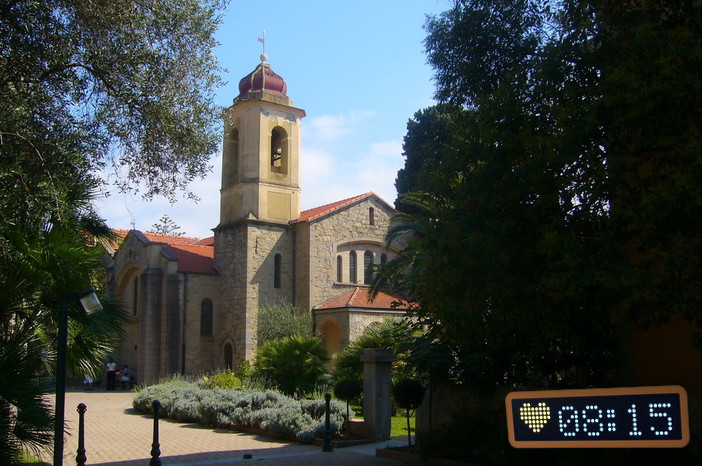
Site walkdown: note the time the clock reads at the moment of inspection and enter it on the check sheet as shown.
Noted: 8:15
